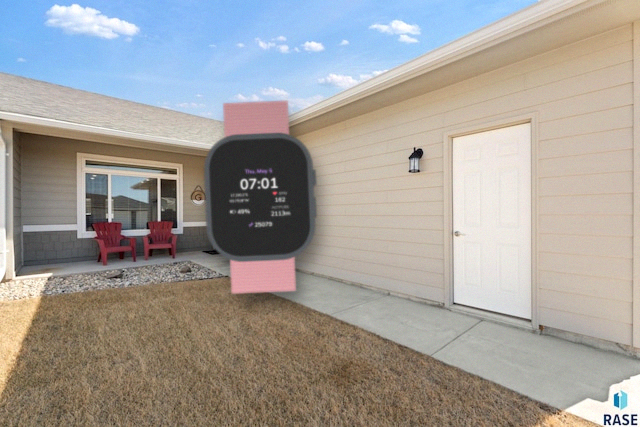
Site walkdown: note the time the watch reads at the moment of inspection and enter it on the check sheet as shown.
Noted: 7:01
